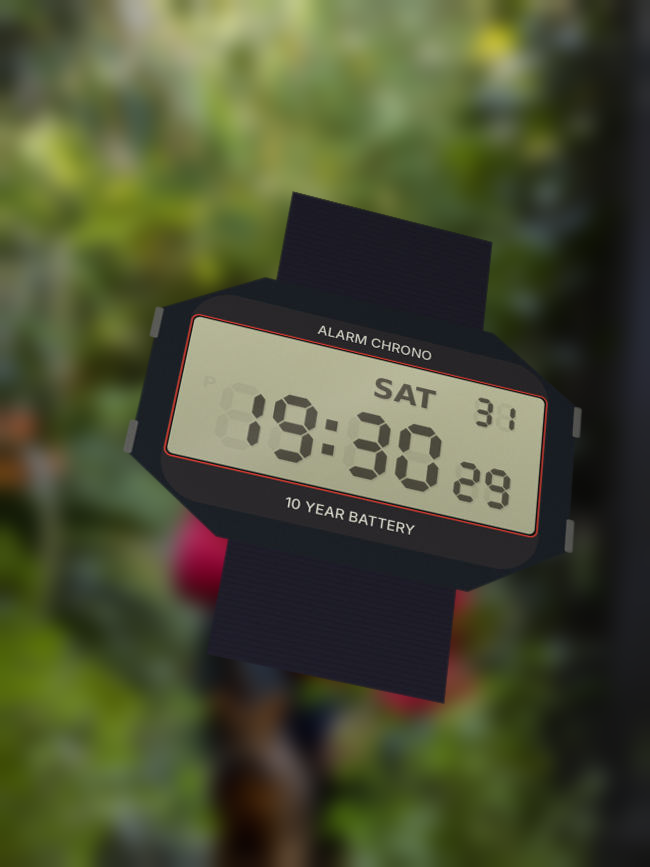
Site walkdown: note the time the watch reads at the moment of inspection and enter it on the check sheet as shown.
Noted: 19:30:29
